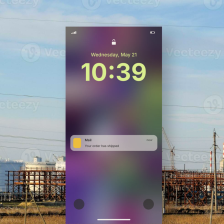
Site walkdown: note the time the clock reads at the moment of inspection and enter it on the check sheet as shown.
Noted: 10:39
